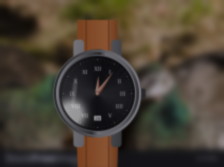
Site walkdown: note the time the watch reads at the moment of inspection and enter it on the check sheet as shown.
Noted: 12:06
